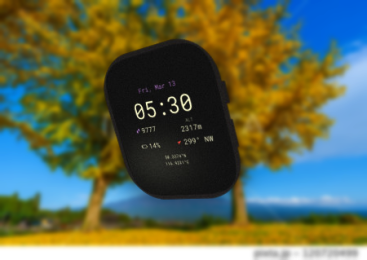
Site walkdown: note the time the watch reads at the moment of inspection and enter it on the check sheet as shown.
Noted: 5:30
